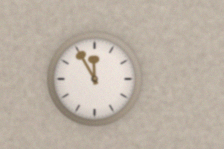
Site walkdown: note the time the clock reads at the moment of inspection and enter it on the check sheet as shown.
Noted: 11:55
